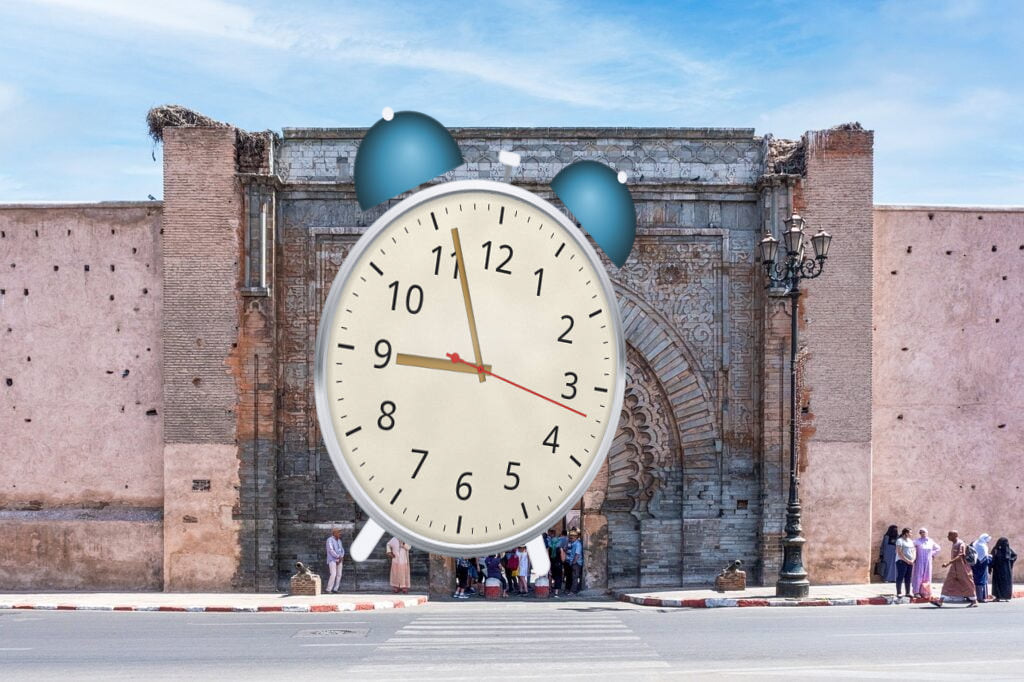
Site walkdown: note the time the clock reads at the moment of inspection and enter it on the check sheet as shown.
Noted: 8:56:17
